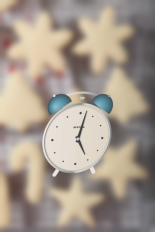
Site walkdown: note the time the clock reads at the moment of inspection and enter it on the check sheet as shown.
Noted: 5:02
